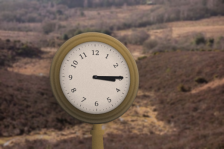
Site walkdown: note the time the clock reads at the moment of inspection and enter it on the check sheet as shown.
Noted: 3:15
